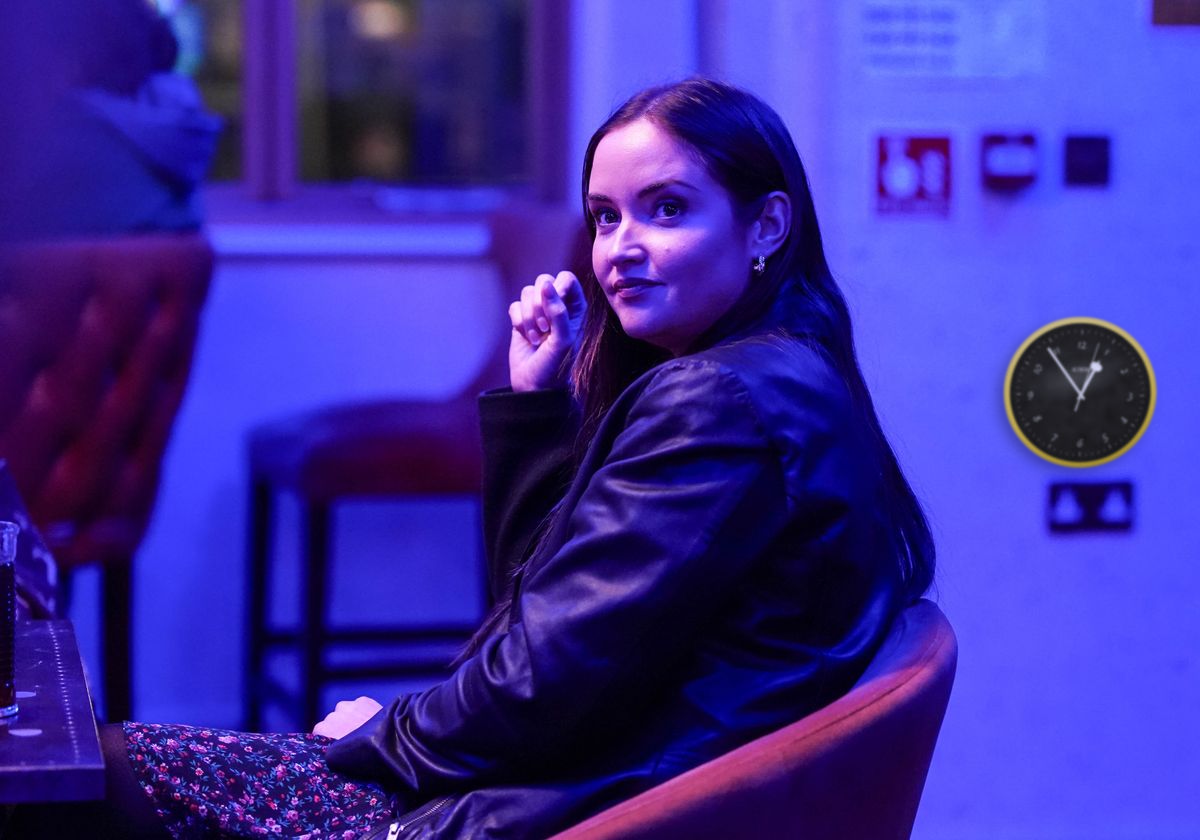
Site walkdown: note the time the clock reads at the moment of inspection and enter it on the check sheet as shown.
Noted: 12:54:03
